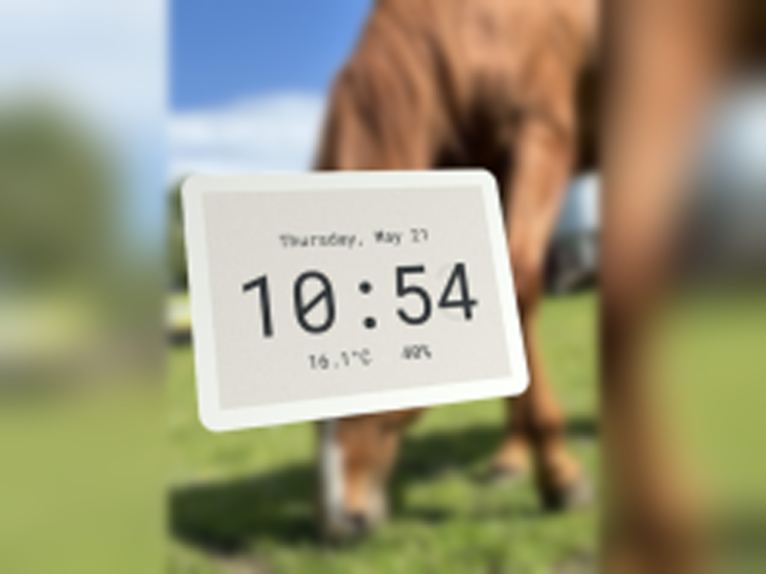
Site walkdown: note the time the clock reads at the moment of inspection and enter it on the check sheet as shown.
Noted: 10:54
